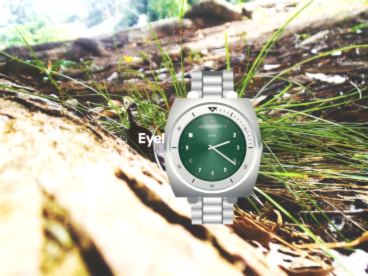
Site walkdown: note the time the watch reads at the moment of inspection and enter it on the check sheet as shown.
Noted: 2:21
